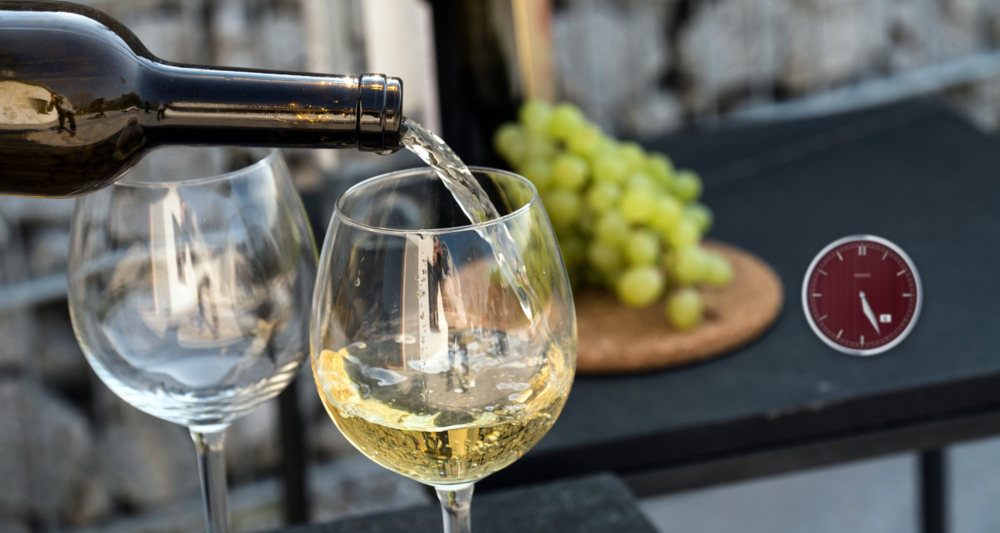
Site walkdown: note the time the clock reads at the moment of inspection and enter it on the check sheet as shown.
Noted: 5:26
